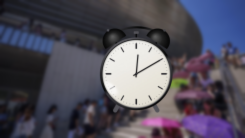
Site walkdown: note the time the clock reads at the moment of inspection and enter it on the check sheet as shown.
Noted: 12:10
